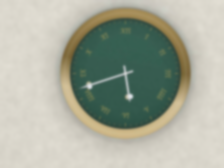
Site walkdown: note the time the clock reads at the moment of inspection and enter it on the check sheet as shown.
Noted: 5:42
